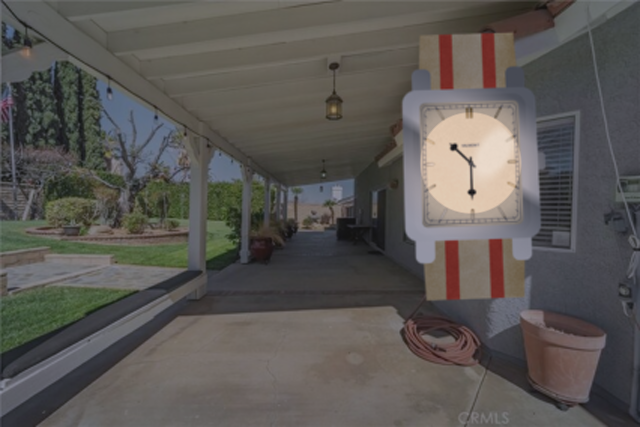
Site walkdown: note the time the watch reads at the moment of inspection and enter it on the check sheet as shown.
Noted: 10:30
